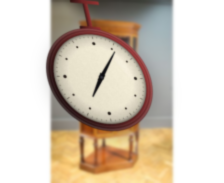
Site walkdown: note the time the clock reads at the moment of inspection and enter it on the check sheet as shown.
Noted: 7:06
